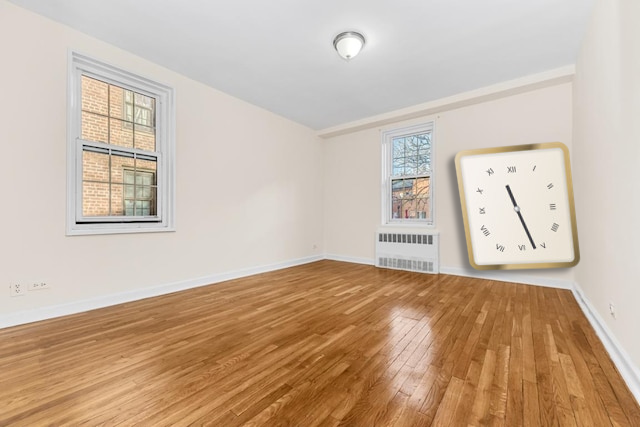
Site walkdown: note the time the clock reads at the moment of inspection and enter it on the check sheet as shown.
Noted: 11:27
